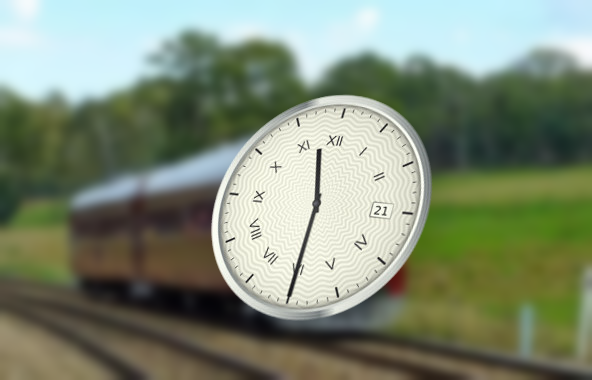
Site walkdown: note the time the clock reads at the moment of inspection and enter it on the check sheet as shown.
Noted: 11:30
